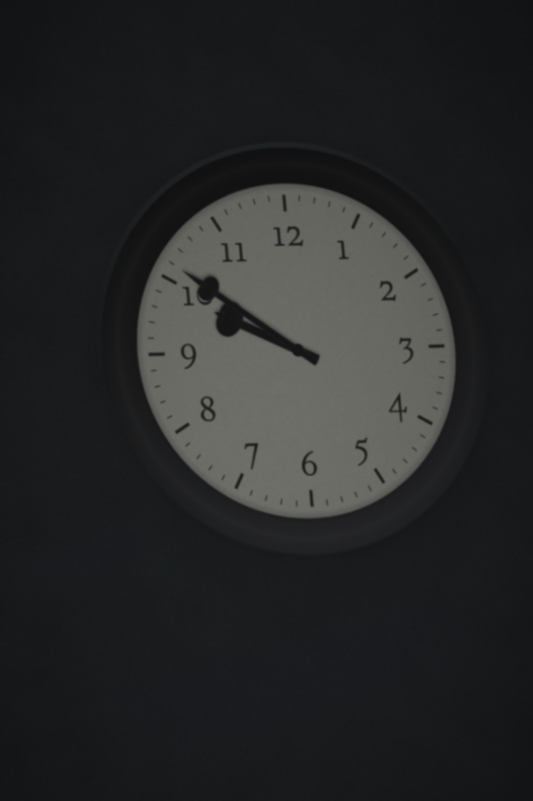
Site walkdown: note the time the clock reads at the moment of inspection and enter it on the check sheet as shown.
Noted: 9:51
